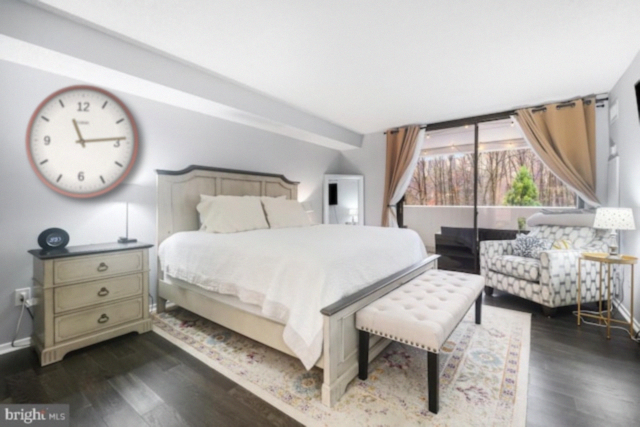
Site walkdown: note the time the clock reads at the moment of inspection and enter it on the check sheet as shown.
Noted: 11:14
